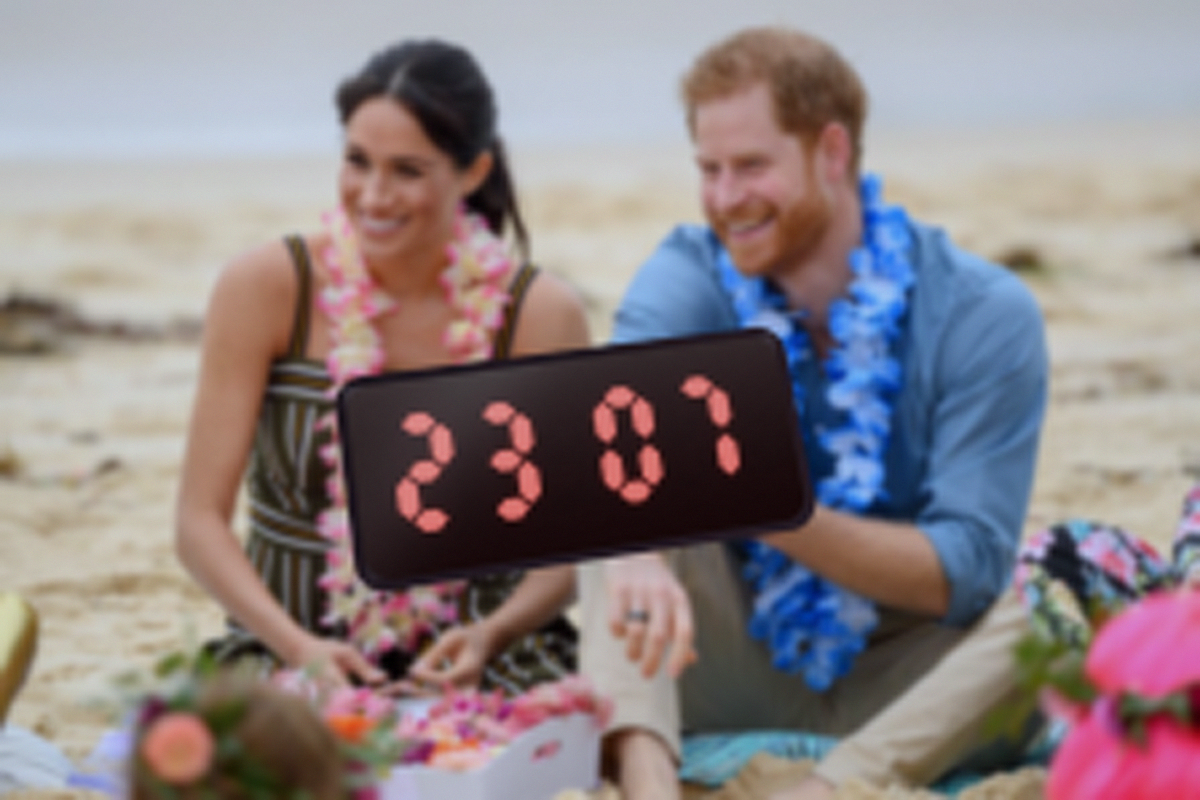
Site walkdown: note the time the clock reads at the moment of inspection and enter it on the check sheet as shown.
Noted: 23:07
